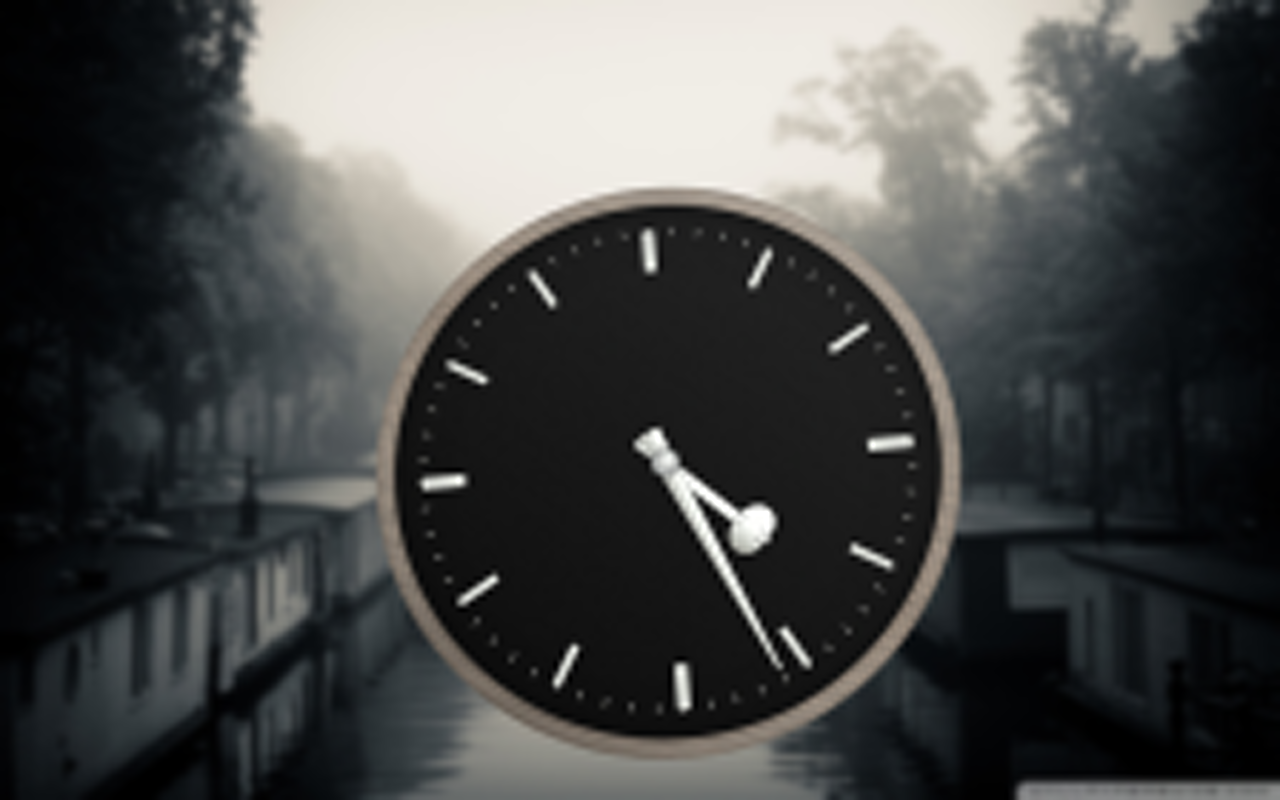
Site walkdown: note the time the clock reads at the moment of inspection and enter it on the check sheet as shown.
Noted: 4:26
